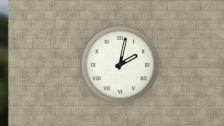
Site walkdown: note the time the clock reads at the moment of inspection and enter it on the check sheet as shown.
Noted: 2:02
